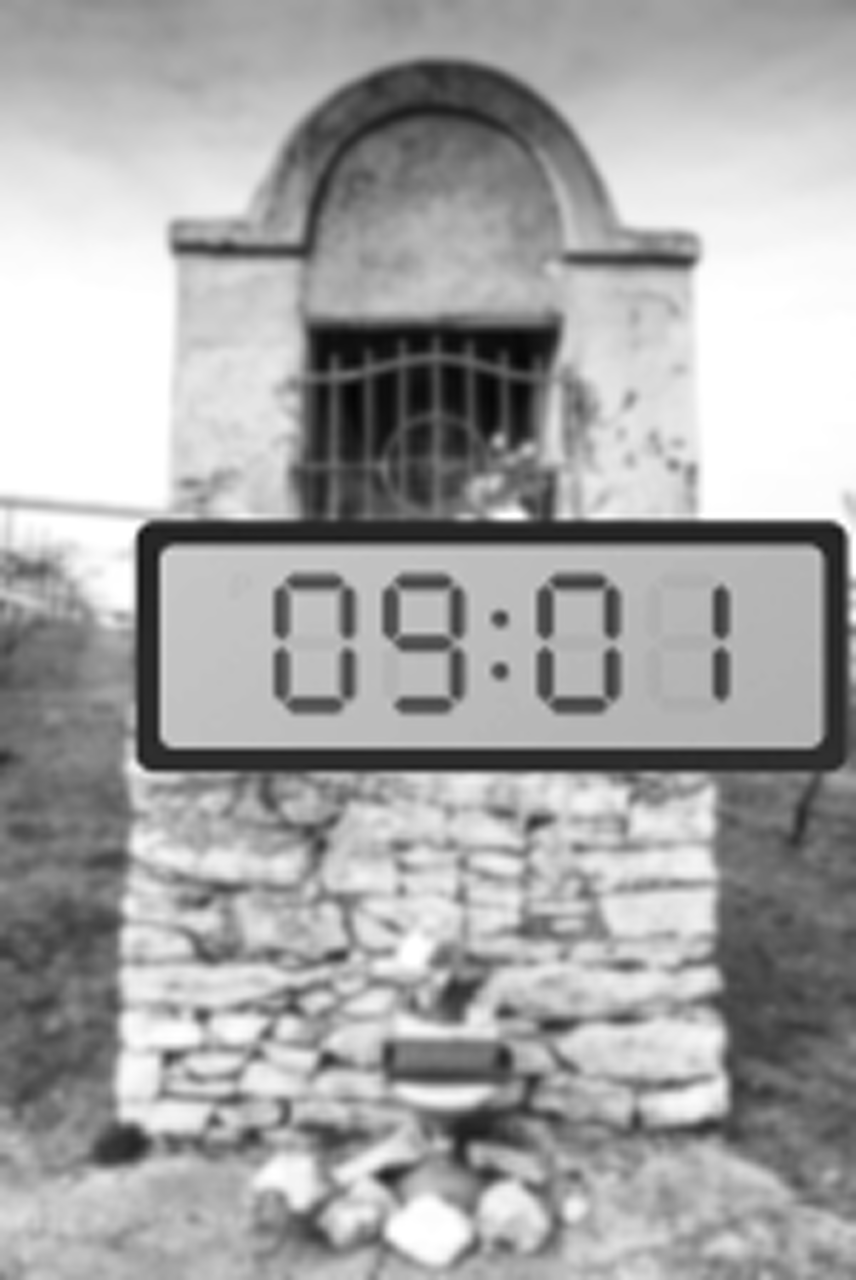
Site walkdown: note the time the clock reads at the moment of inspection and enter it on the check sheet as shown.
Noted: 9:01
